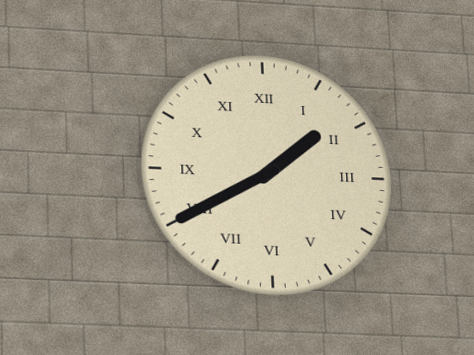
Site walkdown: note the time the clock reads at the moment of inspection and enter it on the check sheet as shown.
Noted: 1:40
